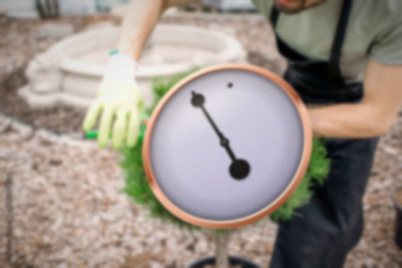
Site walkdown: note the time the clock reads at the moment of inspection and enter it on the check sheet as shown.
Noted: 4:54
